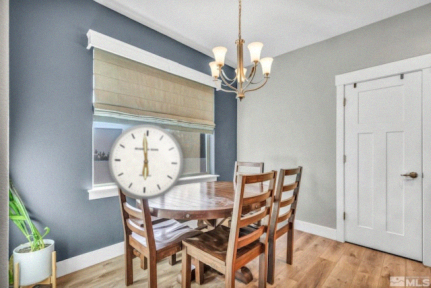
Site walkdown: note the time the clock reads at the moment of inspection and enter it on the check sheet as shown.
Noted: 5:59
